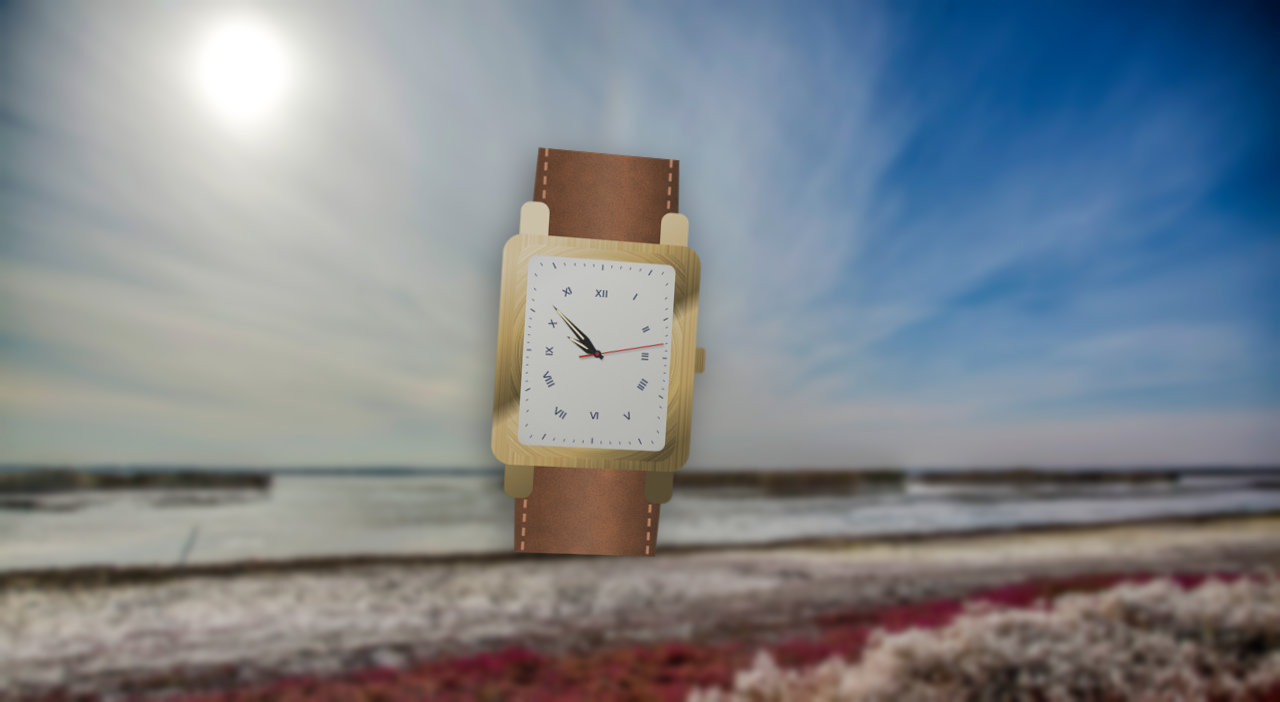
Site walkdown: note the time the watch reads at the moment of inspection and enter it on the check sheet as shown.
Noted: 9:52:13
